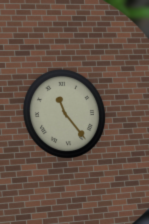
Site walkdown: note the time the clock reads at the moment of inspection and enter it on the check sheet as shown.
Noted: 11:24
